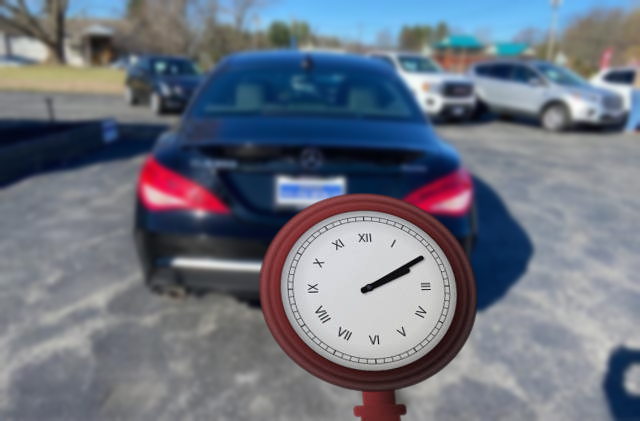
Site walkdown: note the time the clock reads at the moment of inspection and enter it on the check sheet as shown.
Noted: 2:10
